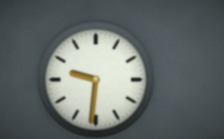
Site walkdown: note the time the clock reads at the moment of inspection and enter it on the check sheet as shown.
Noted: 9:31
